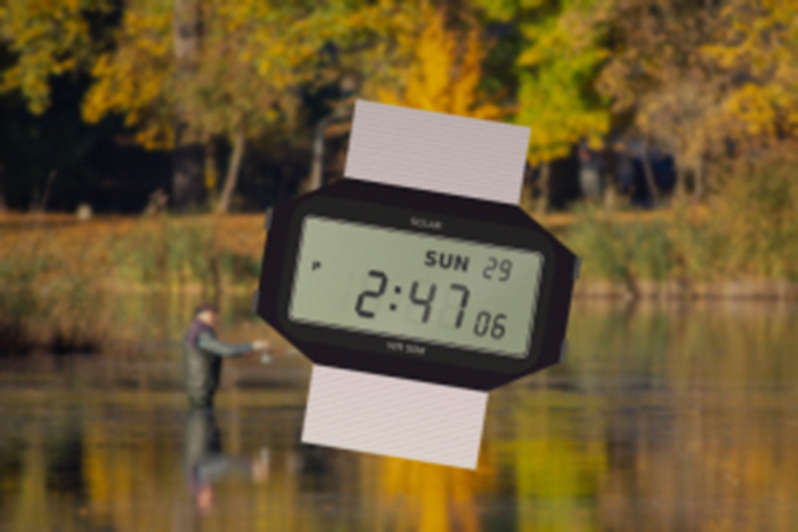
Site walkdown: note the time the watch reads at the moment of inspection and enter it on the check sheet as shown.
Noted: 2:47:06
